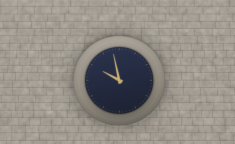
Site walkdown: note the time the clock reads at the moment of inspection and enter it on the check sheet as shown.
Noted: 9:58
